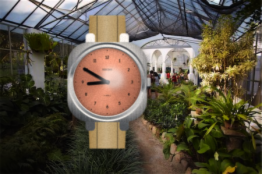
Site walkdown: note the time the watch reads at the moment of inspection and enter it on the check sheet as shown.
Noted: 8:50
